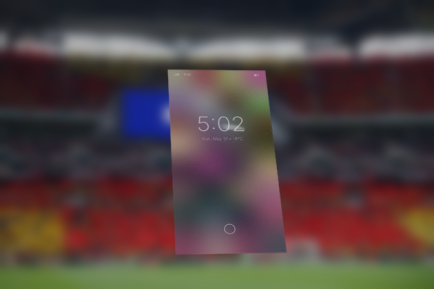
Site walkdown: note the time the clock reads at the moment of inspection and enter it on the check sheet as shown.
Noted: 5:02
